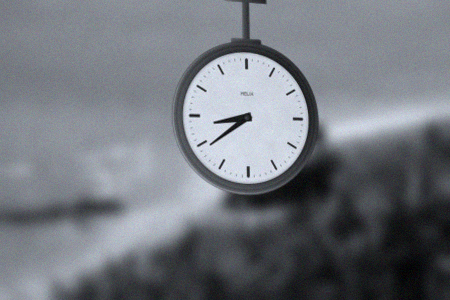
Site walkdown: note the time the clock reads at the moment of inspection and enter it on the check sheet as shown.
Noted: 8:39
